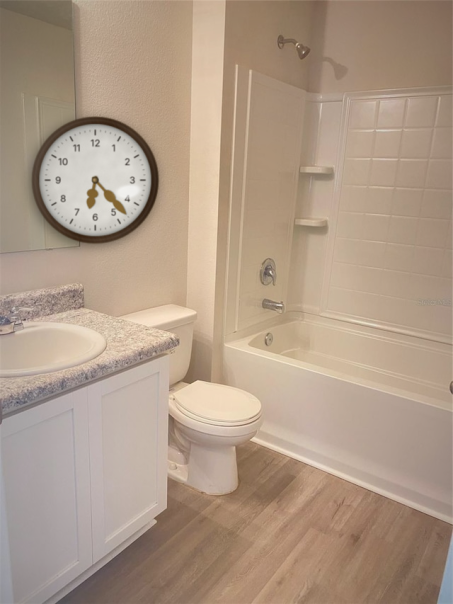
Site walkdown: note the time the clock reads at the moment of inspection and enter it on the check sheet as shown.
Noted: 6:23
